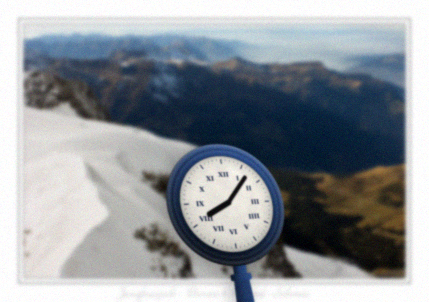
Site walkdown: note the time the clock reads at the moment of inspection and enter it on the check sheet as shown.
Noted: 8:07
